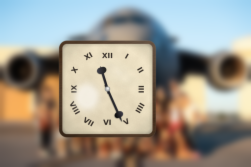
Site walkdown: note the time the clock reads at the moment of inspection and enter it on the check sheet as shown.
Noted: 11:26
